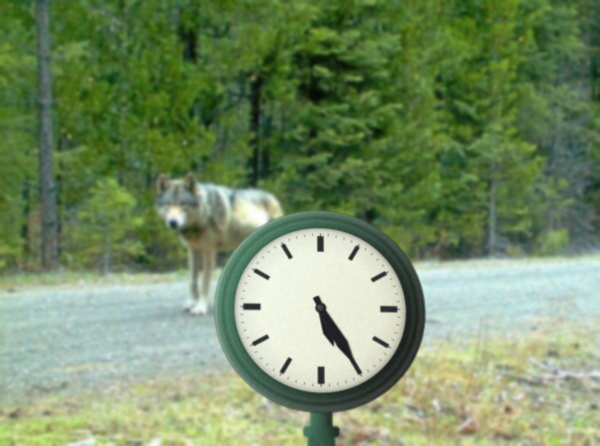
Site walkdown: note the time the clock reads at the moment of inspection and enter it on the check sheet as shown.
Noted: 5:25
